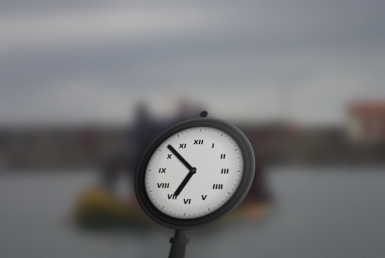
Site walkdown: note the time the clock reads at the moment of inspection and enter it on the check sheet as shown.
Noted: 6:52
